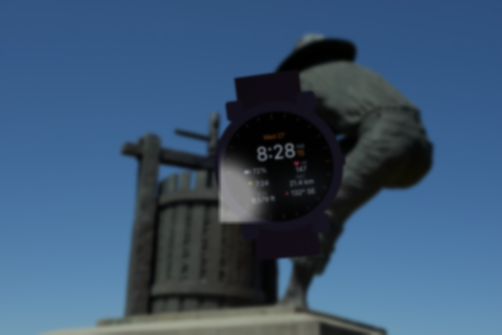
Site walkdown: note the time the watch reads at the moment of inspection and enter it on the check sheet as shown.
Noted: 8:28
